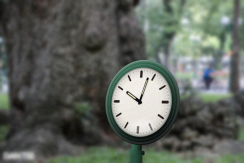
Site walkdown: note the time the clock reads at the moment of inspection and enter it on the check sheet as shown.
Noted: 10:03
